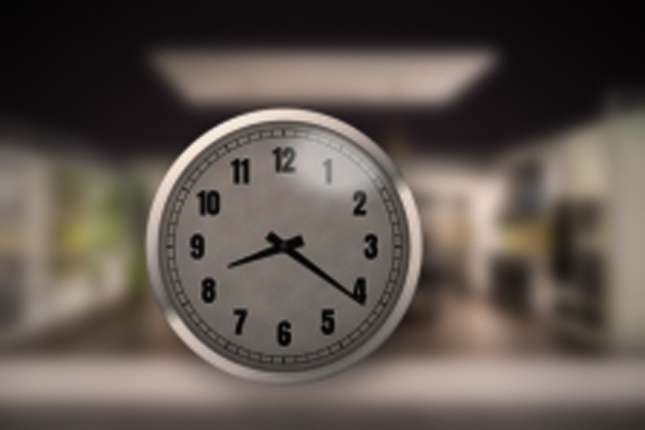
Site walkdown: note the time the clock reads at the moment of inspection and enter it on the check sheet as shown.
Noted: 8:21
